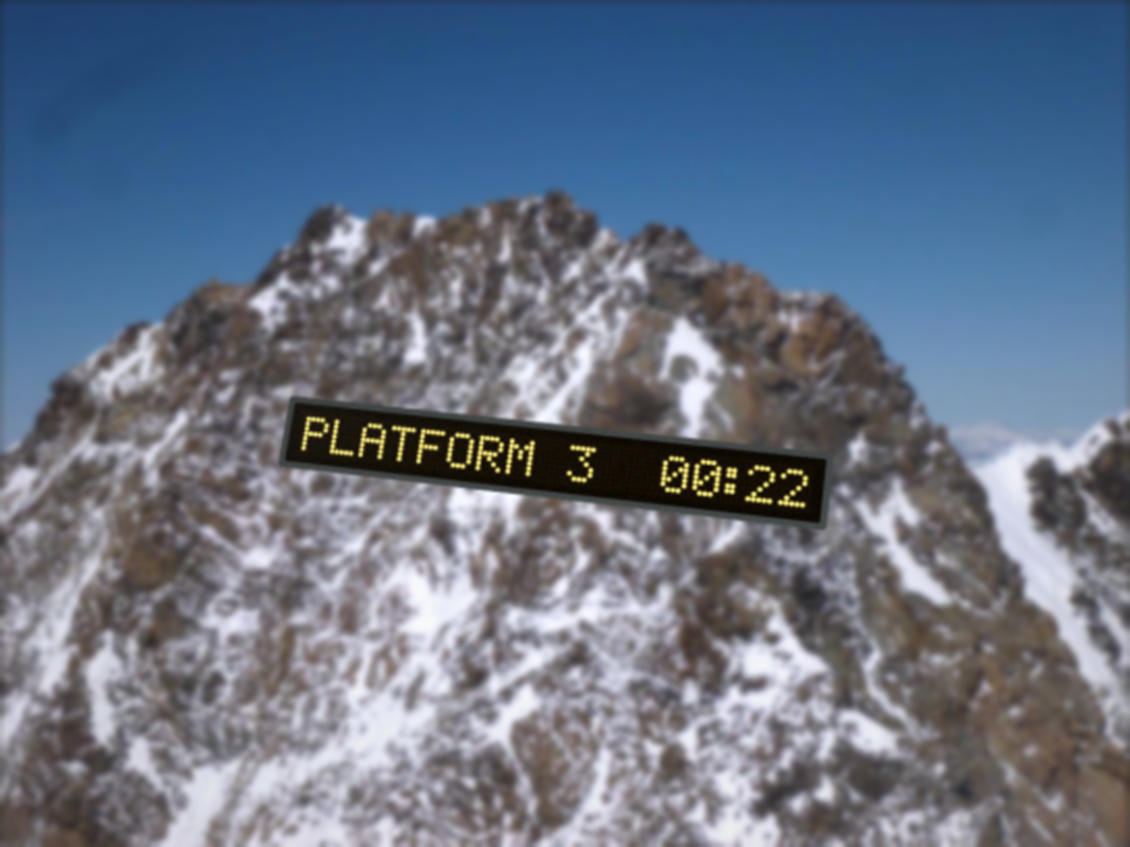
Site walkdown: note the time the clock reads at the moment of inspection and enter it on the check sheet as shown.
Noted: 0:22
